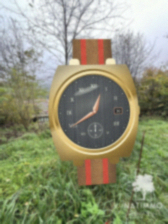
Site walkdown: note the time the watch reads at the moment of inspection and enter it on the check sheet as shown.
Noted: 12:40
